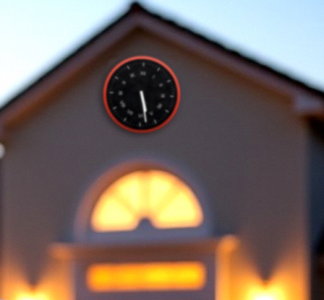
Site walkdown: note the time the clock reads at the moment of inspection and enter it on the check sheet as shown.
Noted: 5:28
